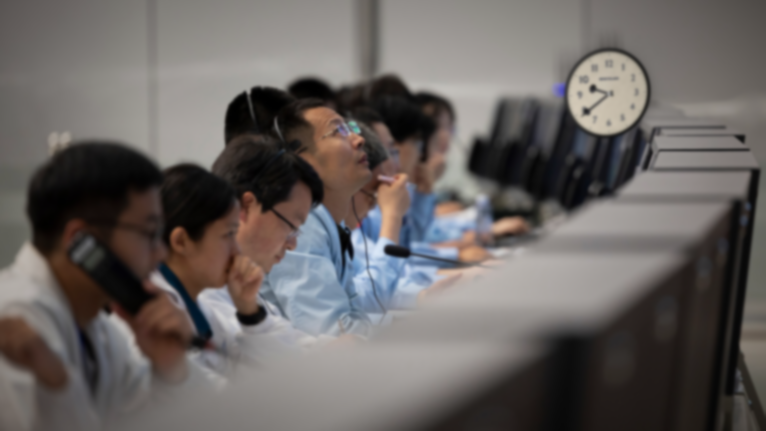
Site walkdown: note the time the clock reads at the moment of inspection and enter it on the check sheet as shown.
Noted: 9:39
